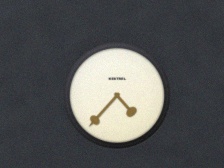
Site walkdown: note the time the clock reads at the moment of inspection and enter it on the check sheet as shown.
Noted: 4:37
